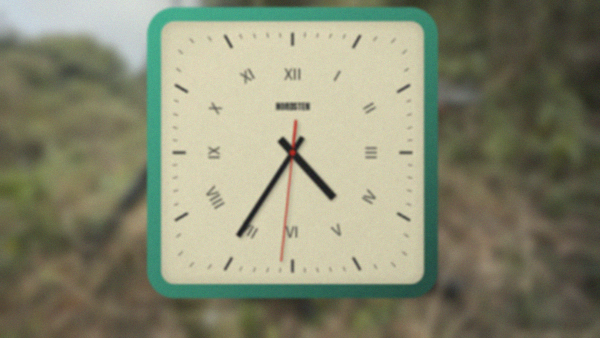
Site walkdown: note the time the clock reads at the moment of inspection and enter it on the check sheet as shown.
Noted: 4:35:31
